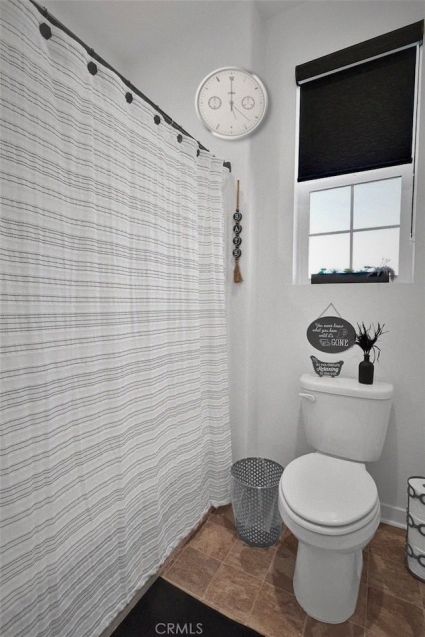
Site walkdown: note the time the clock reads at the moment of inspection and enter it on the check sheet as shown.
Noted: 5:22
